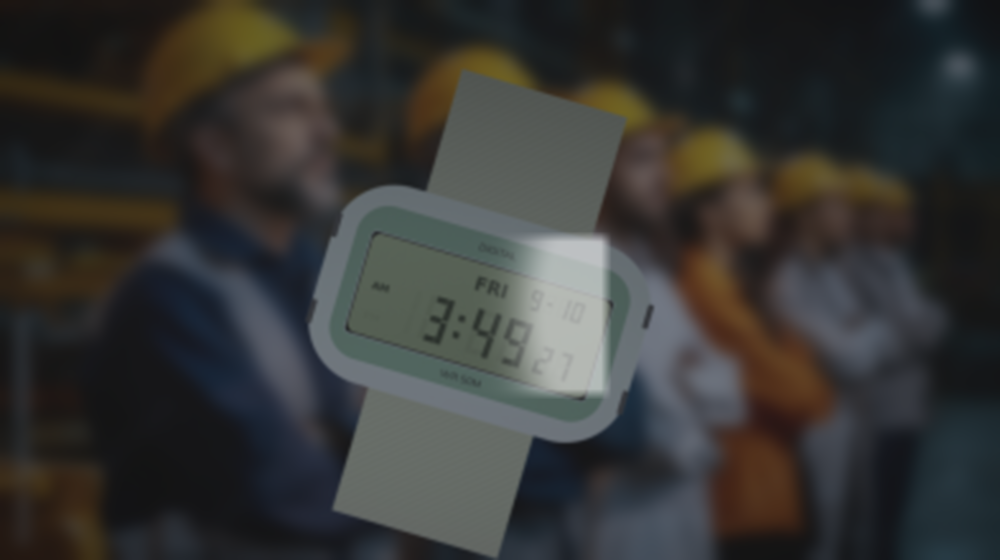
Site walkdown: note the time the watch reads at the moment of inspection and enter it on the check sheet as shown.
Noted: 3:49:27
